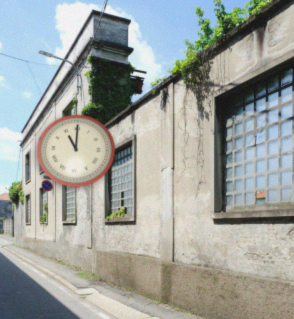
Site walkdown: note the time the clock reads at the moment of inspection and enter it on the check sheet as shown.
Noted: 11:00
